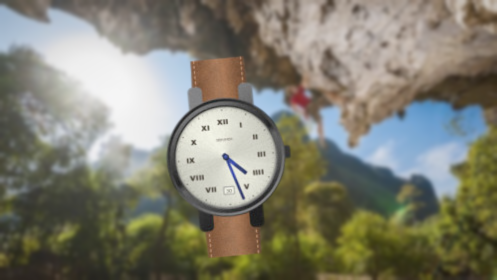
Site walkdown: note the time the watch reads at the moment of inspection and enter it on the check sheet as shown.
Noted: 4:27
